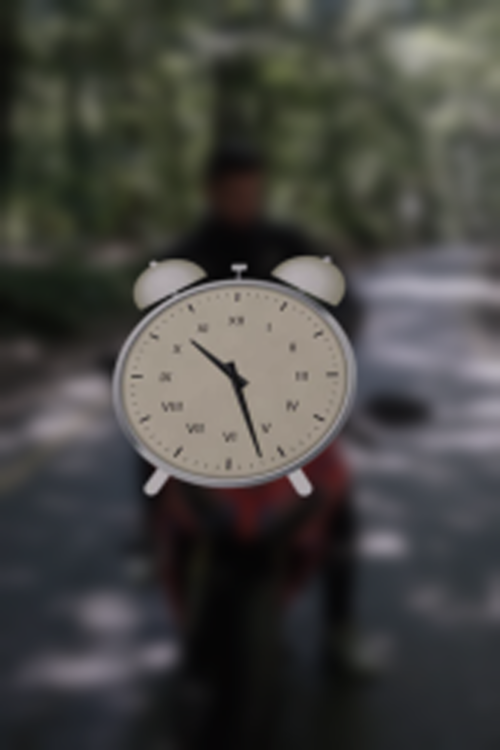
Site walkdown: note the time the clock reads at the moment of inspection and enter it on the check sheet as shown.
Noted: 10:27
